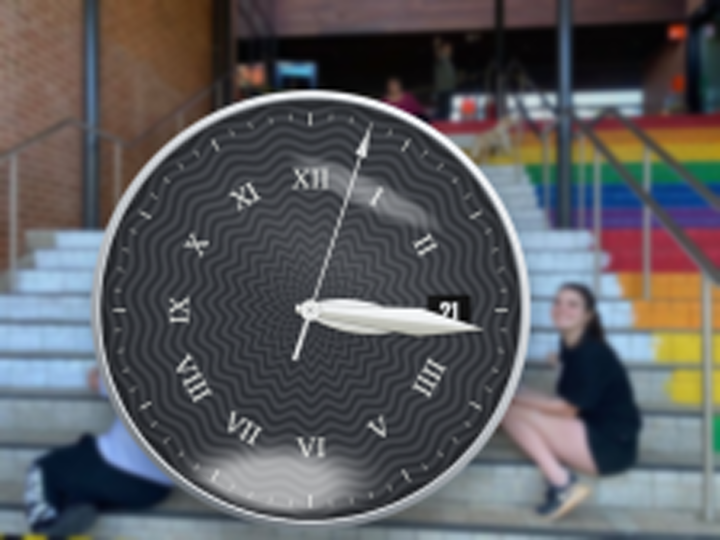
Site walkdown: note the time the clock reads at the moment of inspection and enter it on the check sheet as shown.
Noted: 3:16:03
